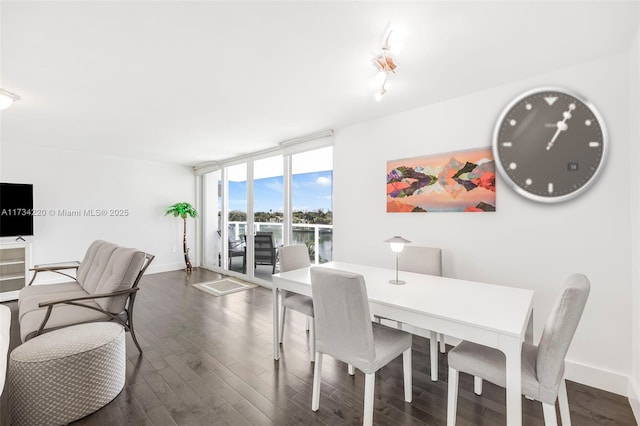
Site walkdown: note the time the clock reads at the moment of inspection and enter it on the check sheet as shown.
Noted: 1:05
